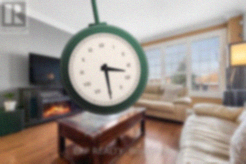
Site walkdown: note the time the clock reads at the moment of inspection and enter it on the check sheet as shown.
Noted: 3:30
